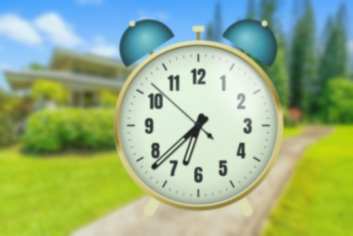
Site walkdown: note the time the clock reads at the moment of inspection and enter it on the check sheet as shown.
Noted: 6:37:52
